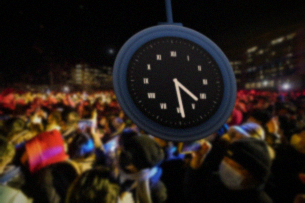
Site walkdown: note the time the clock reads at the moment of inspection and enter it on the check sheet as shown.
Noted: 4:29
